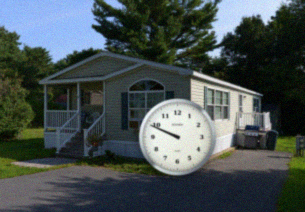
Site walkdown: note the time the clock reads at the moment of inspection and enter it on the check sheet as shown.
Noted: 9:49
